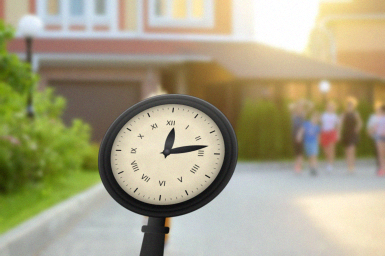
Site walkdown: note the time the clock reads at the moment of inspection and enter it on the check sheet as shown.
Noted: 12:13
